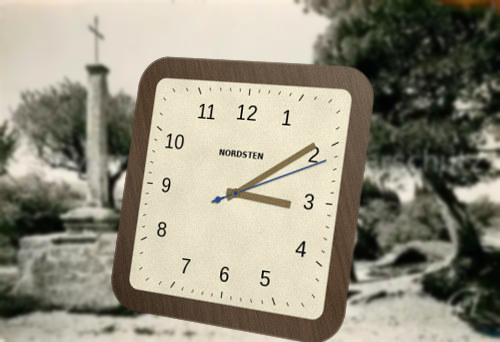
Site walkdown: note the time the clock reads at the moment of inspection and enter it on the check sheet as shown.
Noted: 3:09:11
